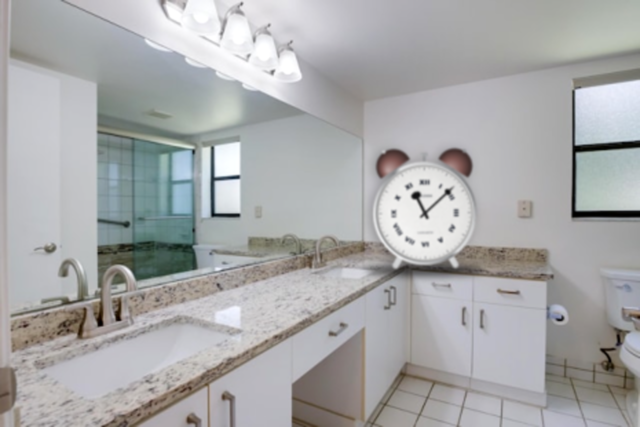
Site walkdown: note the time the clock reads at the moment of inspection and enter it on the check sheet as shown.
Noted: 11:08
